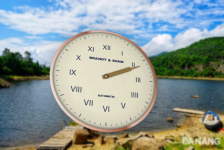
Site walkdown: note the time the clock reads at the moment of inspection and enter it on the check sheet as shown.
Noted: 2:11
